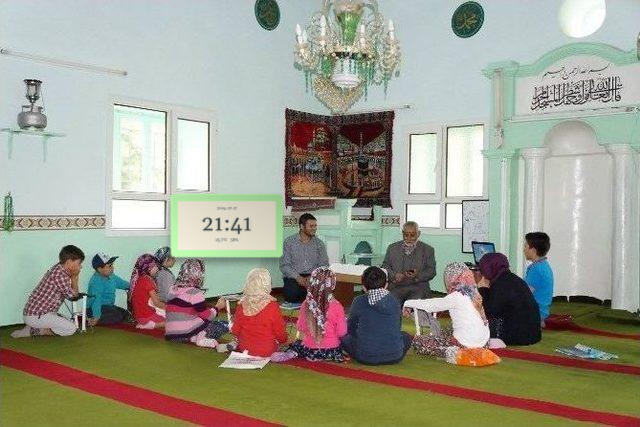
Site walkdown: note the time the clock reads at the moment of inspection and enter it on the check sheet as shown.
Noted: 21:41
